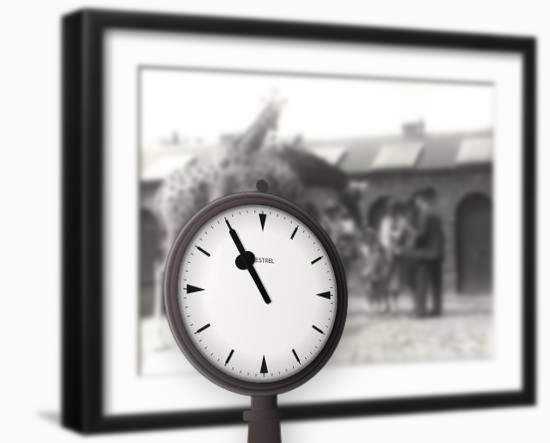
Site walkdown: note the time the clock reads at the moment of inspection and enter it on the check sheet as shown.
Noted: 10:55
